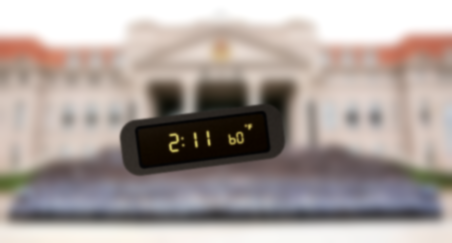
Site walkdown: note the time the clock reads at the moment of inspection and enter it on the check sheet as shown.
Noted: 2:11
